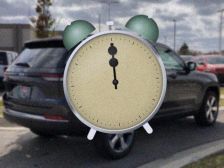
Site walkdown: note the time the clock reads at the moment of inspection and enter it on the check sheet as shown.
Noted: 12:00
